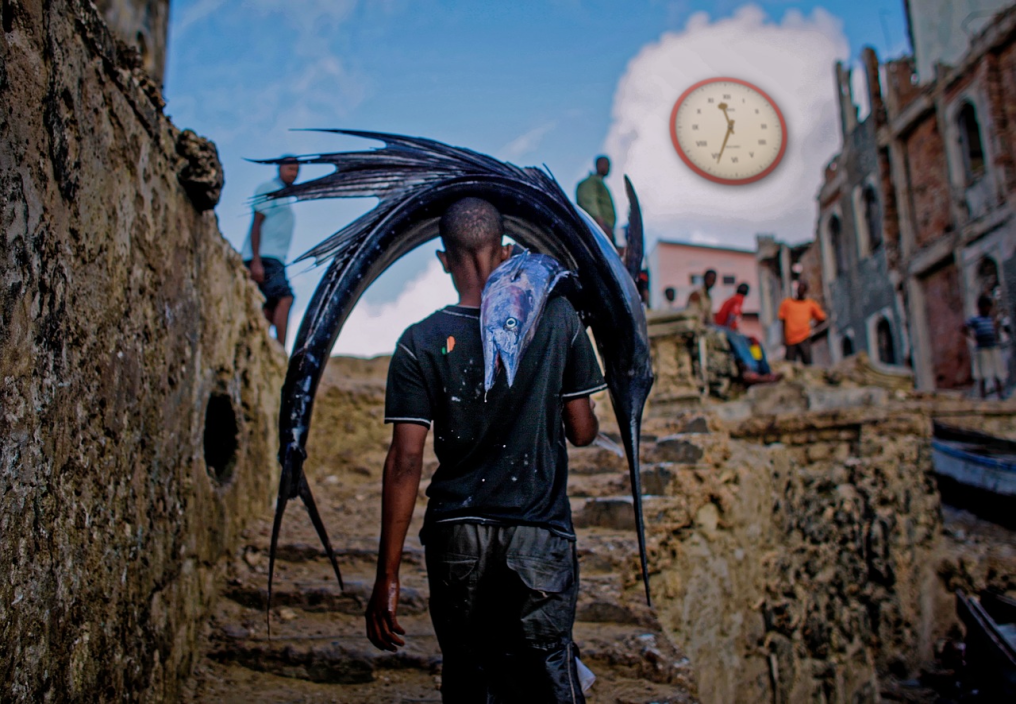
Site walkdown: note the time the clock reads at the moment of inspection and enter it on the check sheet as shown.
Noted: 11:34
